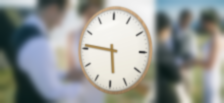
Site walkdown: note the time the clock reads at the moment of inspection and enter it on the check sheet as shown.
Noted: 5:46
